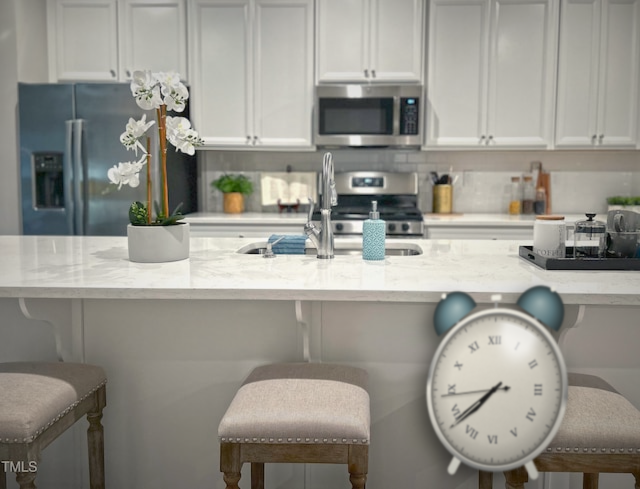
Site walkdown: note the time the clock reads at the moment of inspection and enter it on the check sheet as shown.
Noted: 7:38:44
